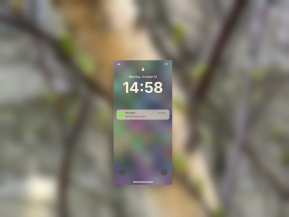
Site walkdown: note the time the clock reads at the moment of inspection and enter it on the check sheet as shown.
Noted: 14:58
